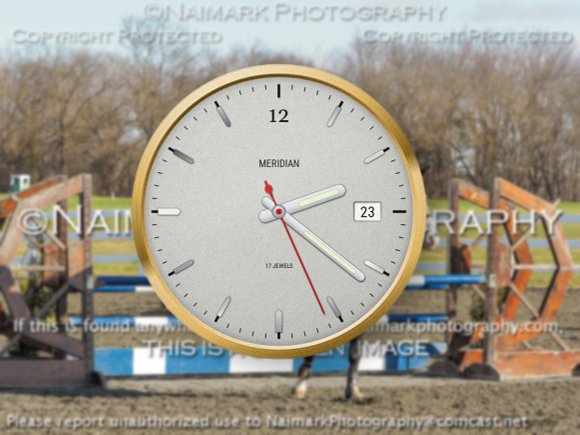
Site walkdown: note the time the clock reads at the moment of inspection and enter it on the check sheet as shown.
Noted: 2:21:26
